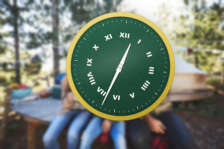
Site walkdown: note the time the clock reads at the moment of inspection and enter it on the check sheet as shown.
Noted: 12:33
